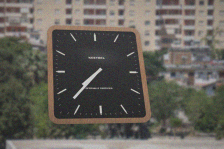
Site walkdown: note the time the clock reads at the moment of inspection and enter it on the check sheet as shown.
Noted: 7:37
